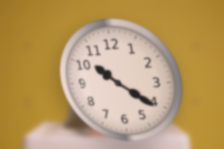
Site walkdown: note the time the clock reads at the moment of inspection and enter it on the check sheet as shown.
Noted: 10:21
